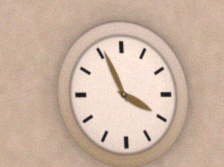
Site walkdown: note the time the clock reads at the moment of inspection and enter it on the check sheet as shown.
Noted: 3:56
